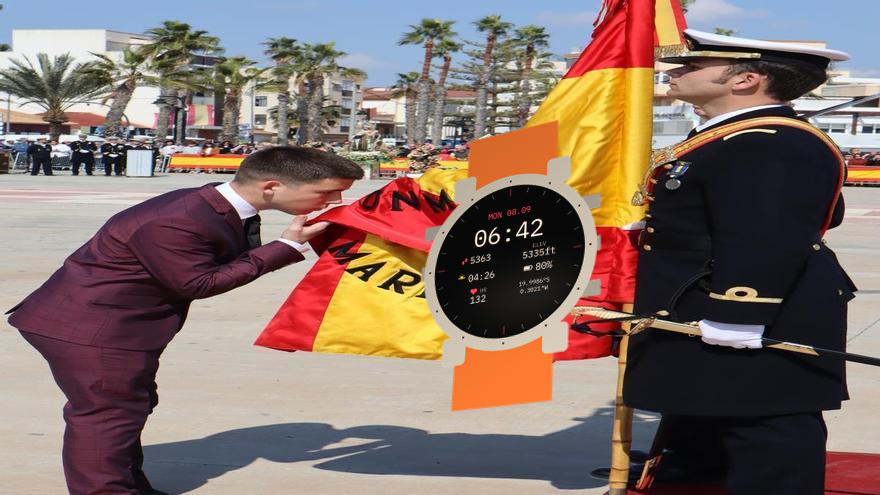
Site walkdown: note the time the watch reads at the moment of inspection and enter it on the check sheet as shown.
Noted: 6:42
